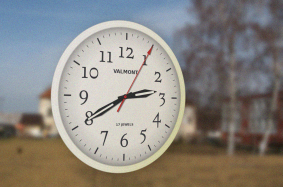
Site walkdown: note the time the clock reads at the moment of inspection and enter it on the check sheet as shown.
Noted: 2:40:05
